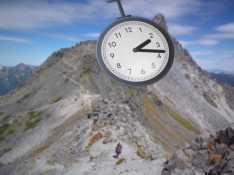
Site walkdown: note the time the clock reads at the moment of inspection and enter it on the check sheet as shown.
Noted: 2:18
